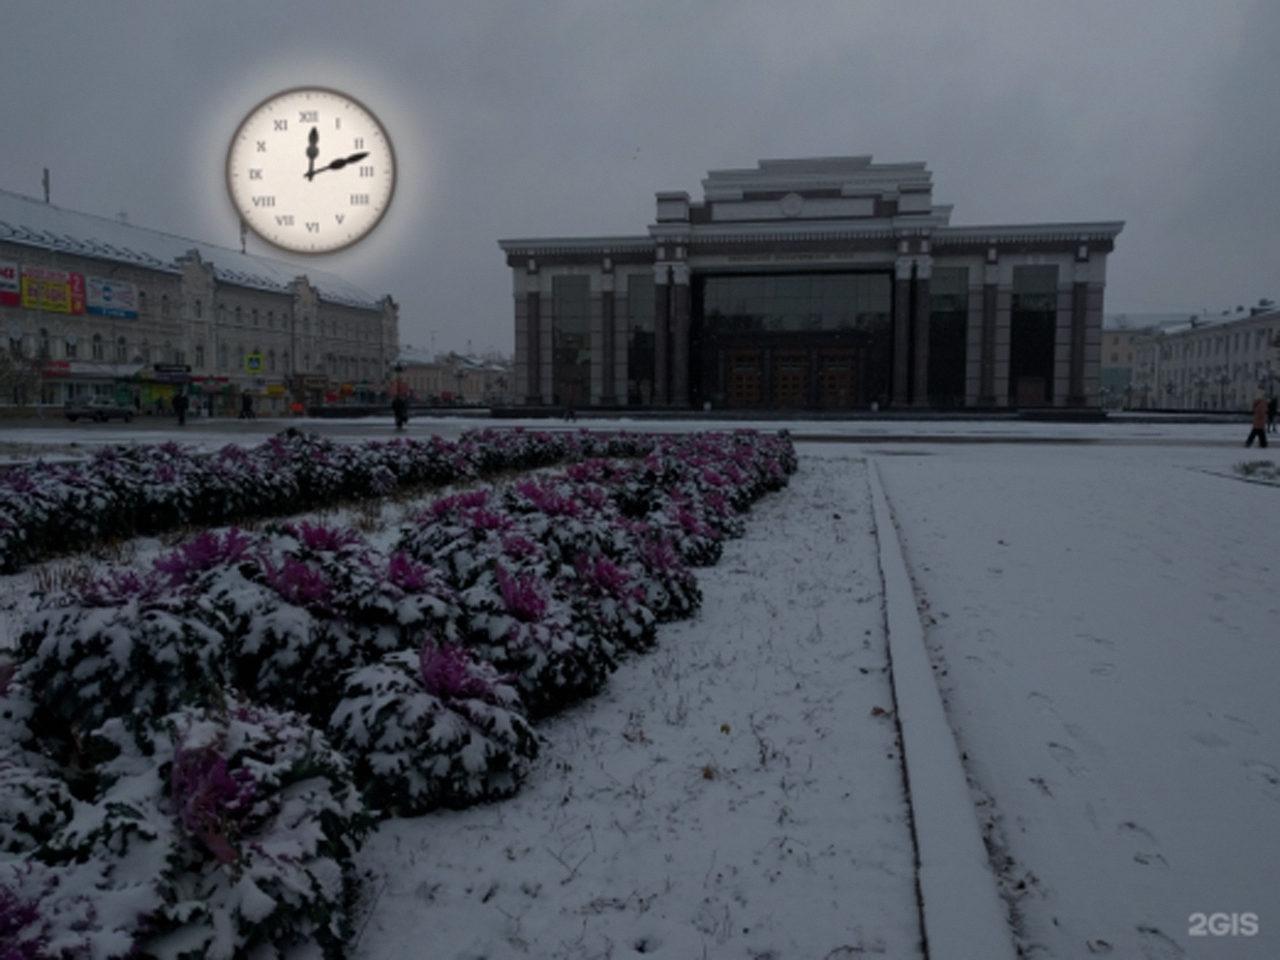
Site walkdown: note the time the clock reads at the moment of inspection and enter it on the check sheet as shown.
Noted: 12:12
